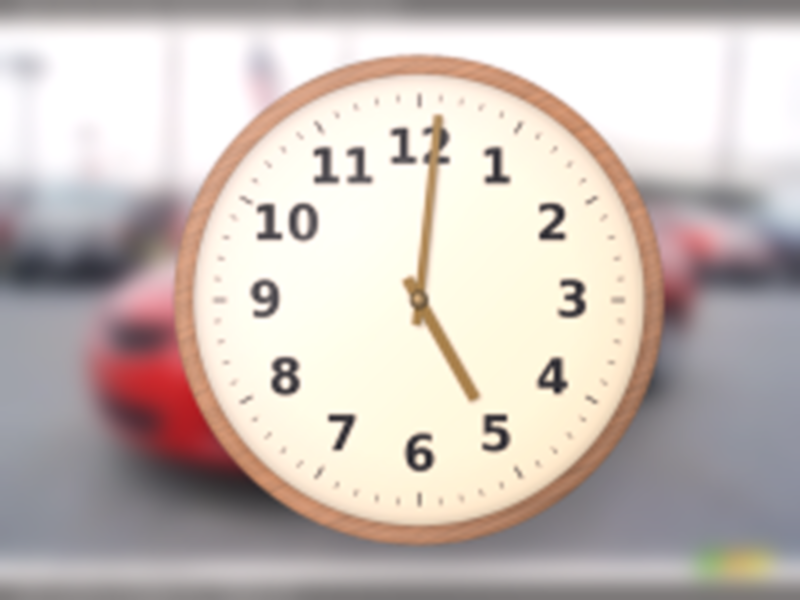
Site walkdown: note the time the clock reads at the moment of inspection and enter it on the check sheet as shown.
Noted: 5:01
